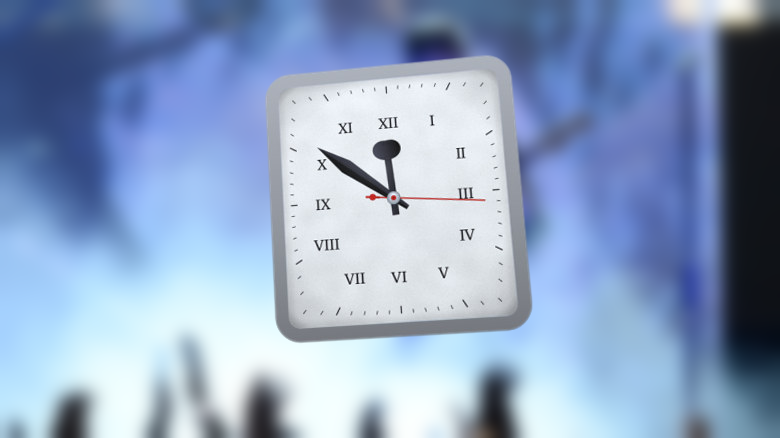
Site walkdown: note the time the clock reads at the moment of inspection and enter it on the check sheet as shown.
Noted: 11:51:16
